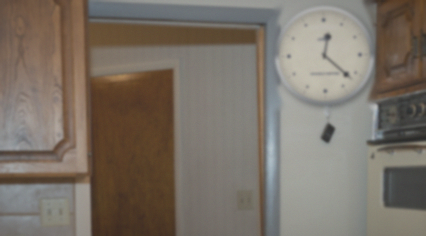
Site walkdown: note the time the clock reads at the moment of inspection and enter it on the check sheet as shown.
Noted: 12:22
